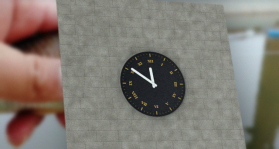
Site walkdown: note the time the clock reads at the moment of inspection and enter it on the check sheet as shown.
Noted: 11:51
